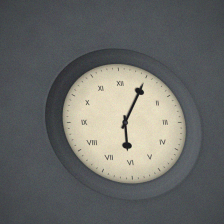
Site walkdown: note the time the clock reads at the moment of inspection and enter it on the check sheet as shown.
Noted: 6:05
